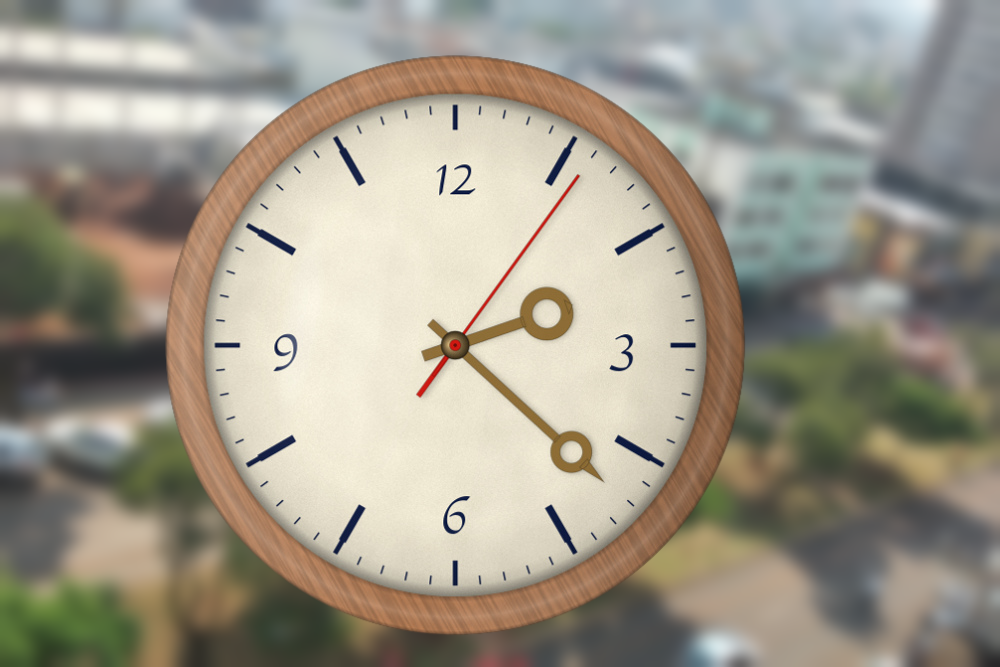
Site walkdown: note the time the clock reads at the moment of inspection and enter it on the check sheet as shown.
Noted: 2:22:06
